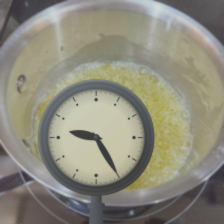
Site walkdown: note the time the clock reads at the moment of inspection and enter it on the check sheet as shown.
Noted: 9:25
